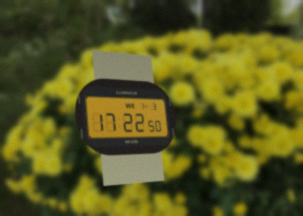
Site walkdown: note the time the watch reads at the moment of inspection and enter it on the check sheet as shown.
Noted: 17:22:50
